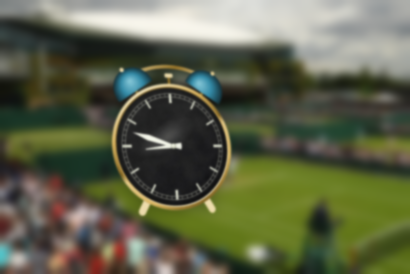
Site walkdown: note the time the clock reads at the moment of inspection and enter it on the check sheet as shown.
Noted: 8:48
